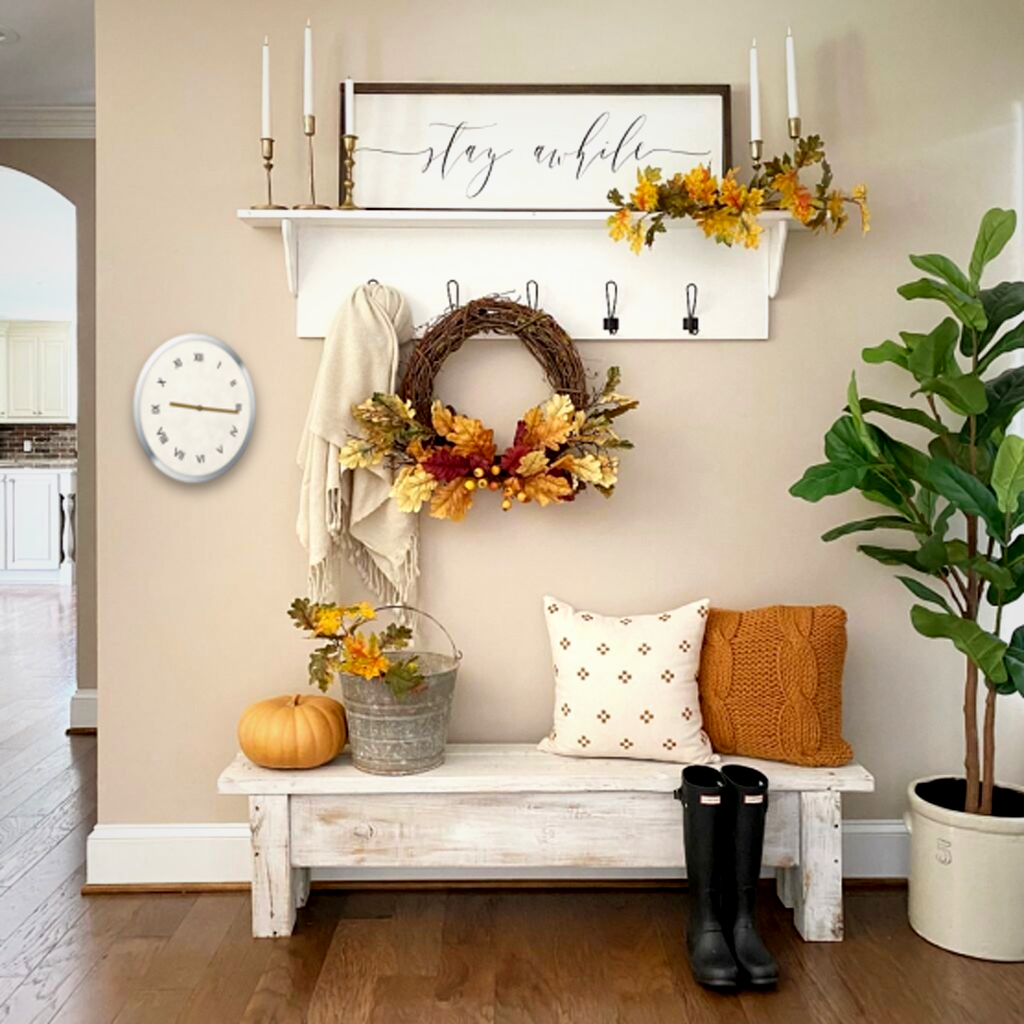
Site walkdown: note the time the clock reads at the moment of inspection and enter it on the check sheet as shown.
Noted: 9:16
